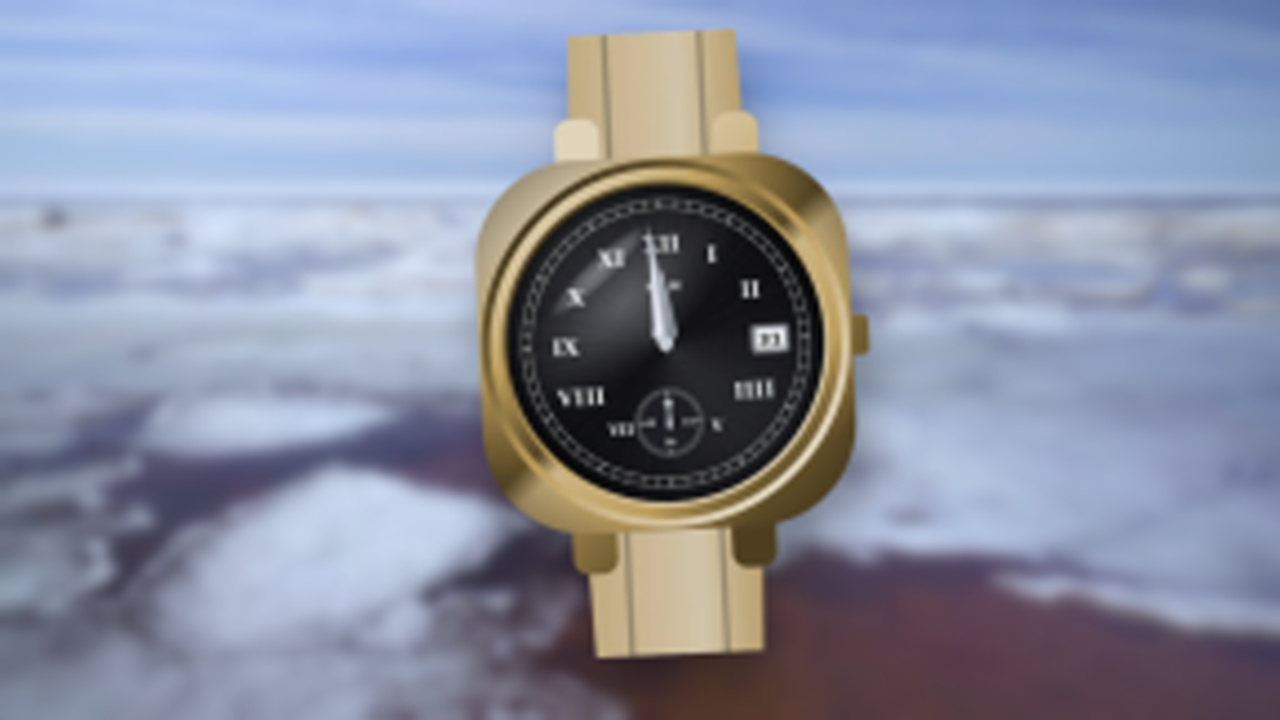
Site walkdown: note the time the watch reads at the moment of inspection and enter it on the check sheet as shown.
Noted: 11:59
